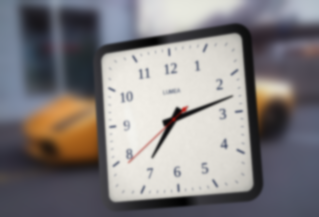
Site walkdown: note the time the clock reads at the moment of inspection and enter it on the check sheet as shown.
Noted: 7:12:39
